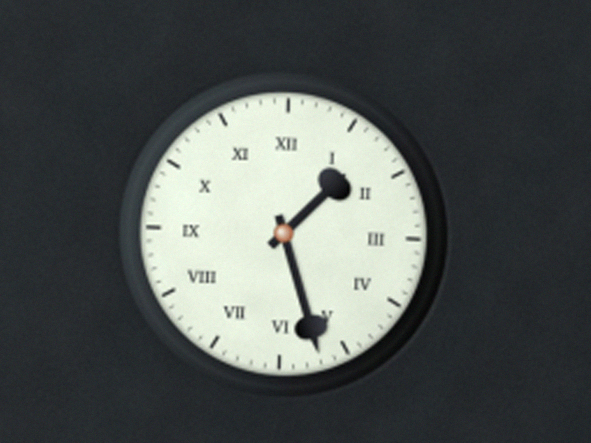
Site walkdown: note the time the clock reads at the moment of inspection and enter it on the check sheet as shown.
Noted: 1:27
